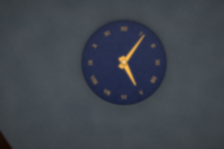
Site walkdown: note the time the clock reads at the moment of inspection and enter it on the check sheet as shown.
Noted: 5:06
